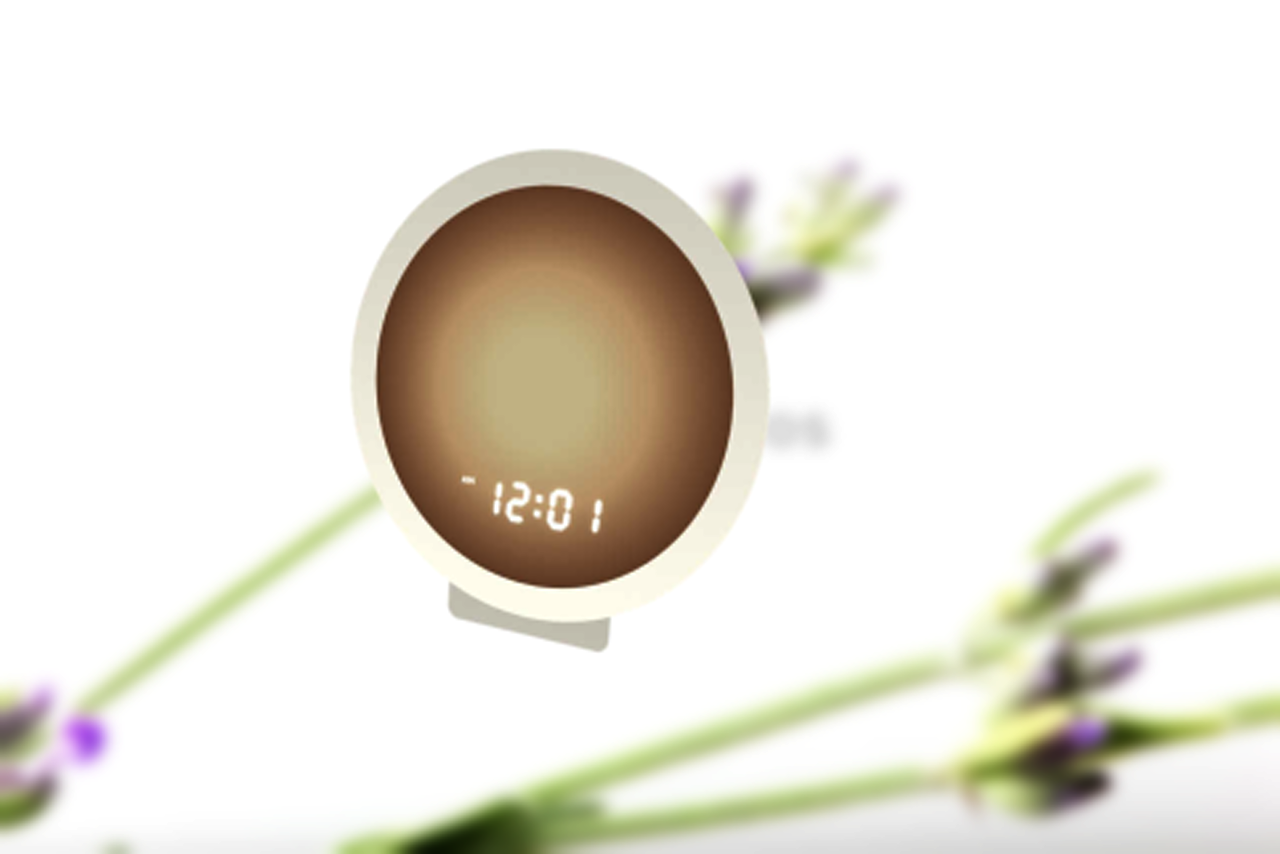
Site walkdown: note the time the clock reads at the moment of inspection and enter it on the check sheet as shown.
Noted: 12:01
